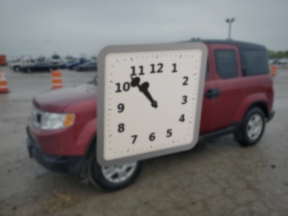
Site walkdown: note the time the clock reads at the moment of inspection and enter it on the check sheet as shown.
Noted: 10:53
